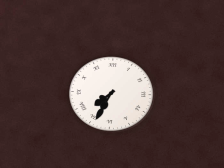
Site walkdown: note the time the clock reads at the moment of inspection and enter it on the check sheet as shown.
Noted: 7:34
